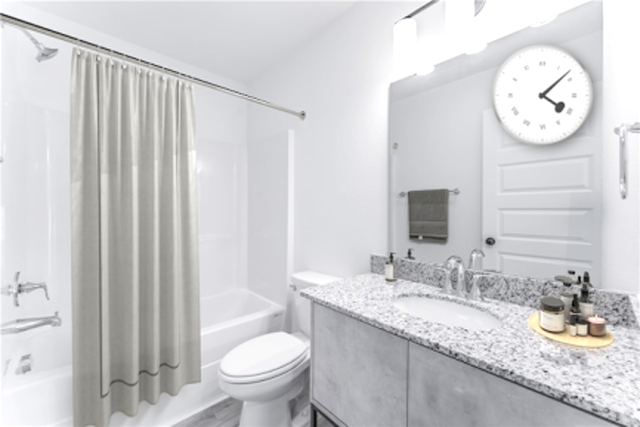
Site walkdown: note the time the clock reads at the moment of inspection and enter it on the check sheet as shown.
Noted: 4:08
